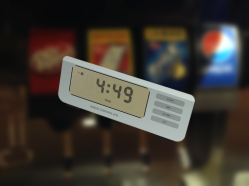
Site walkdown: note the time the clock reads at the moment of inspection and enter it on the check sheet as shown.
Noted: 4:49
